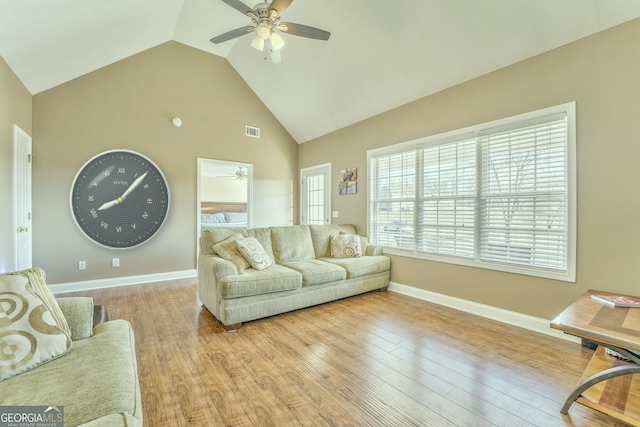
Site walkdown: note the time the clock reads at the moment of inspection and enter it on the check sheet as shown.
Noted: 8:07
